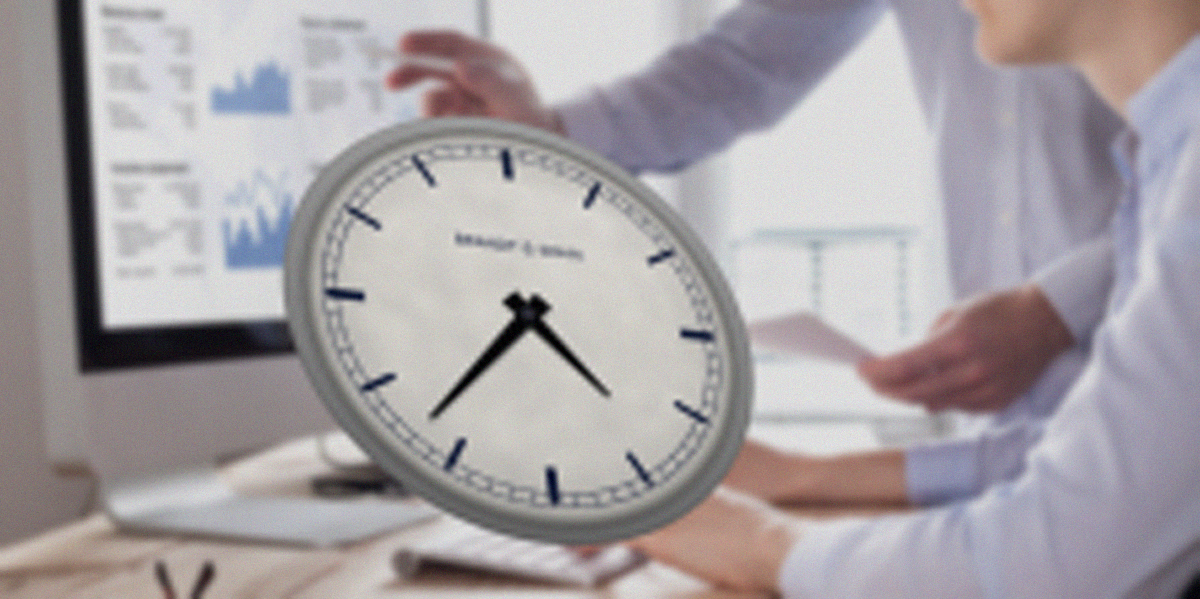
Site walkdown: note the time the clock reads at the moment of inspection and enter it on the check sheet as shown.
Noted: 4:37
